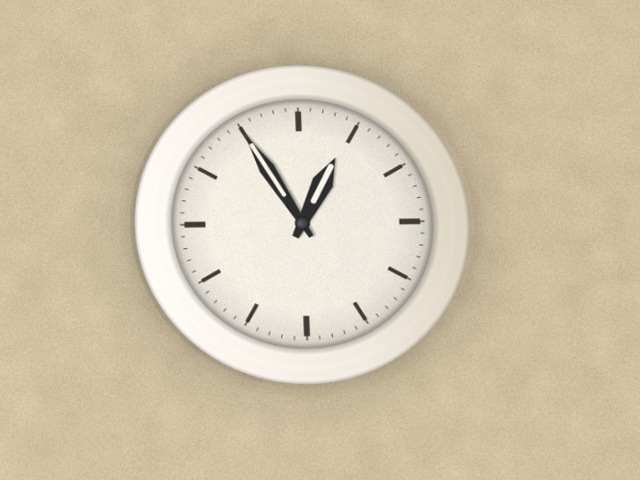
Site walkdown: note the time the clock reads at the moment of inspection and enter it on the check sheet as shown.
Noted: 12:55
